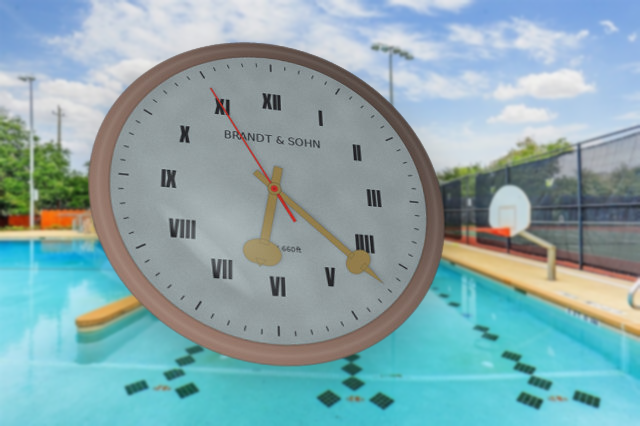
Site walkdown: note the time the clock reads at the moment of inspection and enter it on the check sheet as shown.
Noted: 6:21:55
